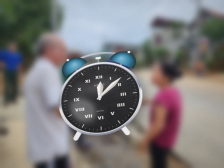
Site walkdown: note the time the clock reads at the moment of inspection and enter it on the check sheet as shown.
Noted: 12:08
